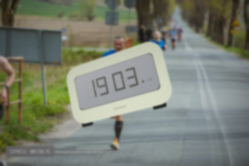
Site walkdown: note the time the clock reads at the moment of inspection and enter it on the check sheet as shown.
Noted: 19:03
